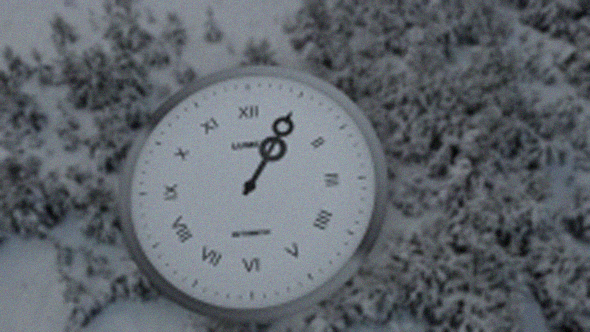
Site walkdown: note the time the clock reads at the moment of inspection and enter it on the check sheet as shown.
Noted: 1:05
